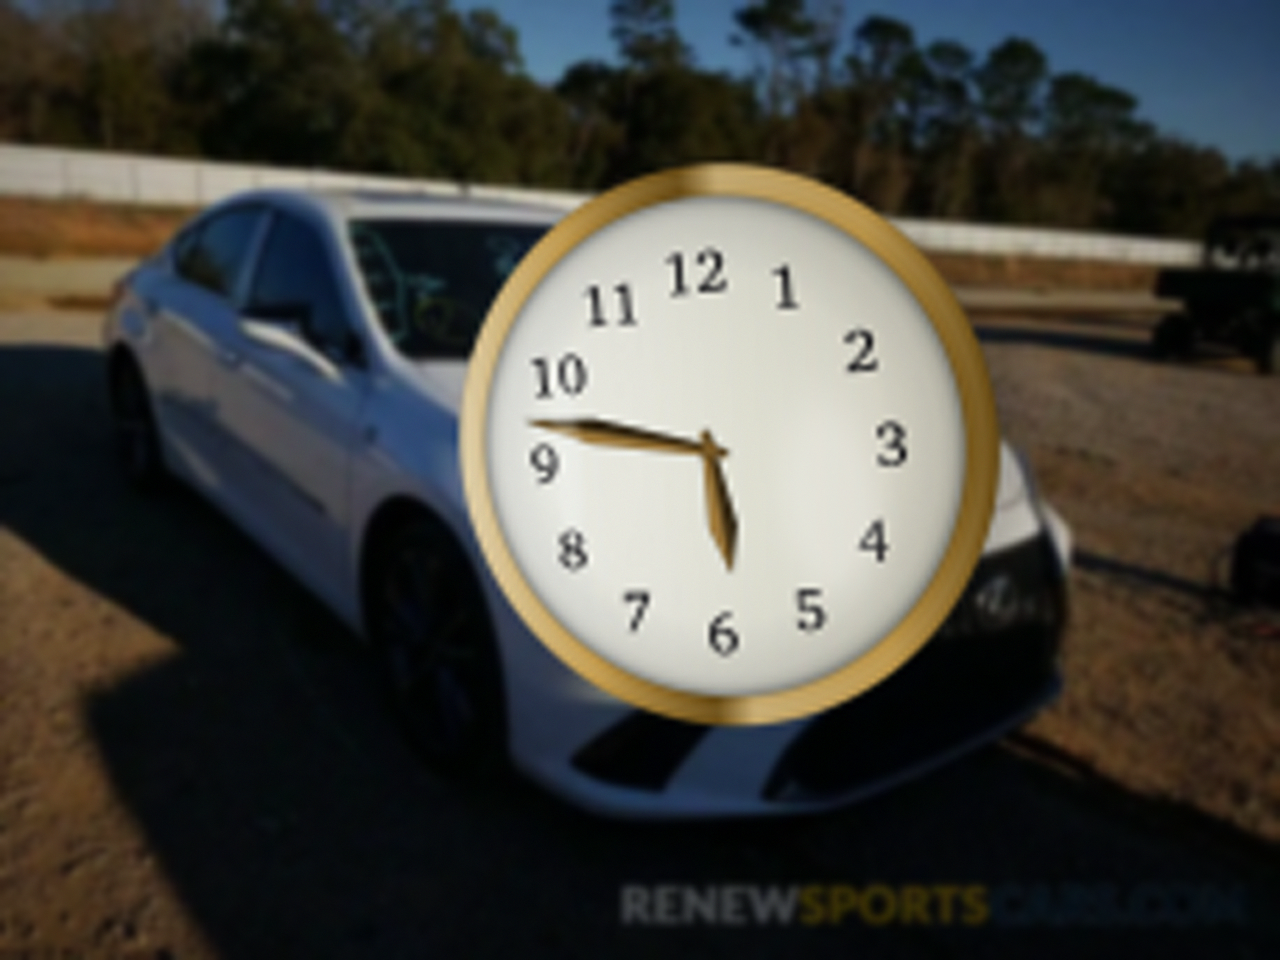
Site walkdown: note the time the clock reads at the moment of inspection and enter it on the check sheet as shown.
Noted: 5:47
